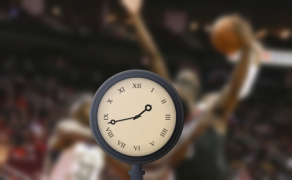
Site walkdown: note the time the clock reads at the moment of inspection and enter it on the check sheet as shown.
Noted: 1:43
